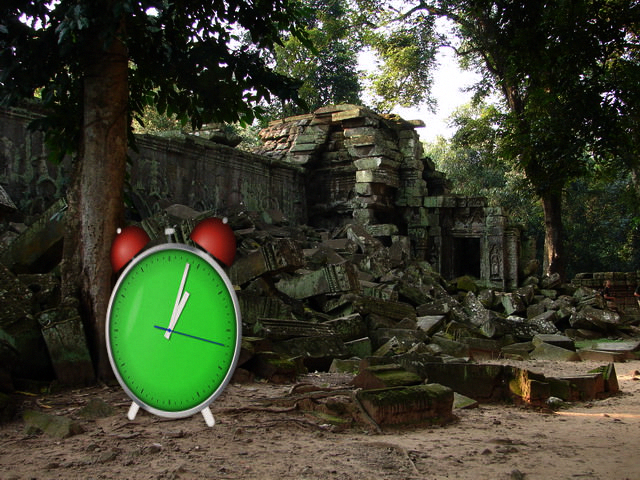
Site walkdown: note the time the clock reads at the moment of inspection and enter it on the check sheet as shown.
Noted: 1:03:17
